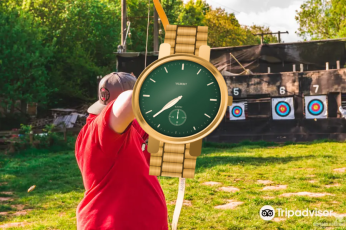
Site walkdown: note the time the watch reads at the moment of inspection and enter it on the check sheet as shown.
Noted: 7:38
